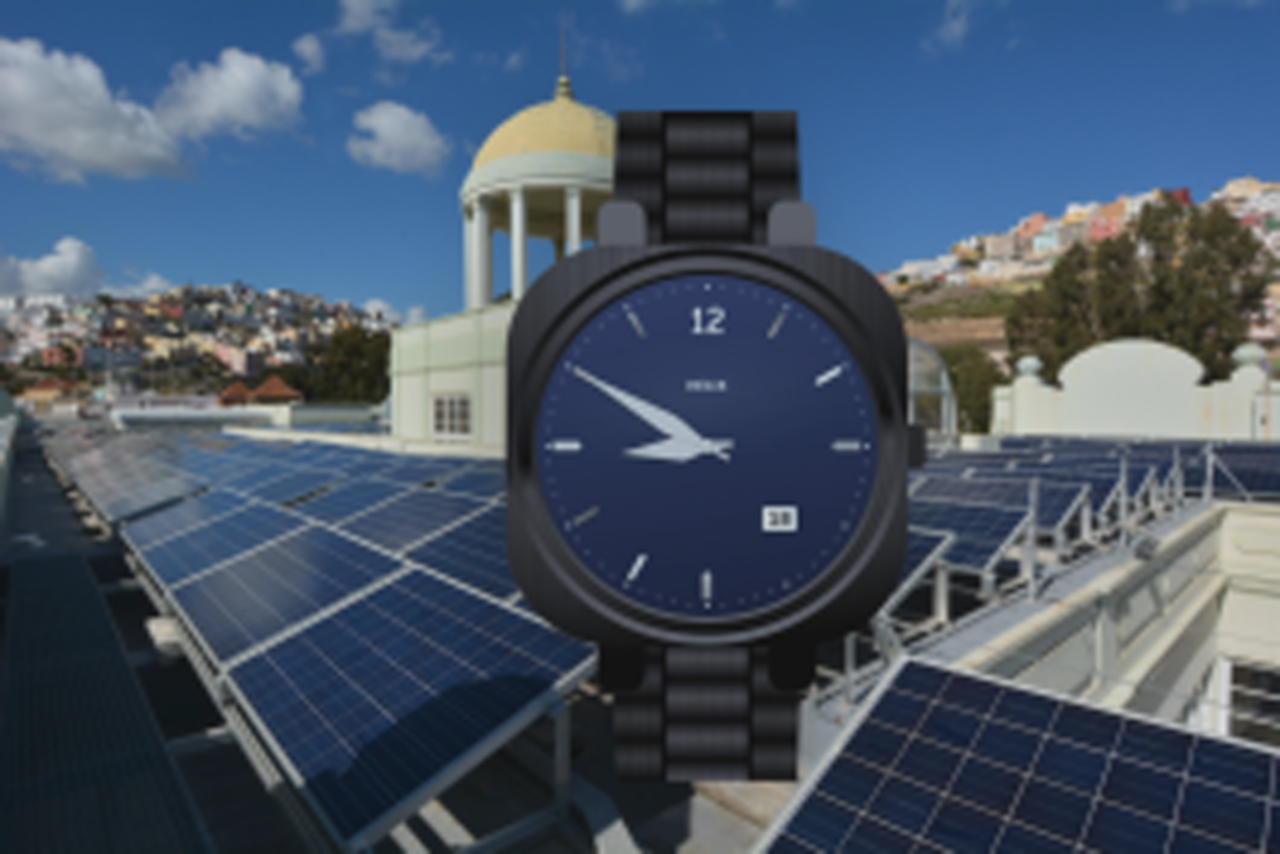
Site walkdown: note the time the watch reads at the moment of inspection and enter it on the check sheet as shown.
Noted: 8:50
